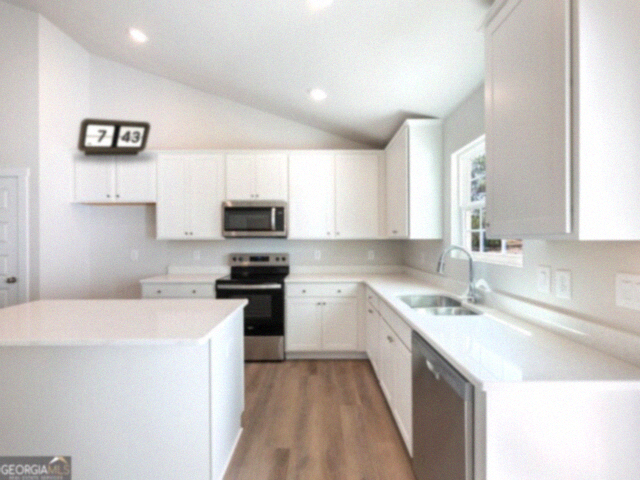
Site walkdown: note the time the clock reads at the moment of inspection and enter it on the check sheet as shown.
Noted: 7:43
